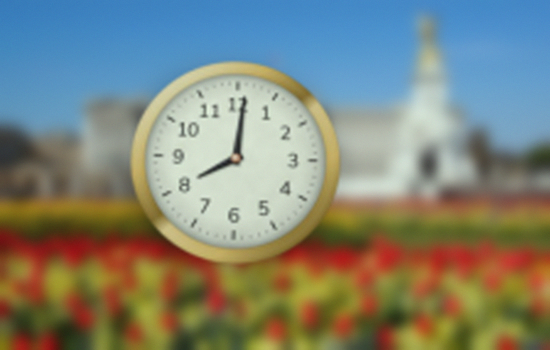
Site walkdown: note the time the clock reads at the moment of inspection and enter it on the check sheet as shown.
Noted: 8:01
